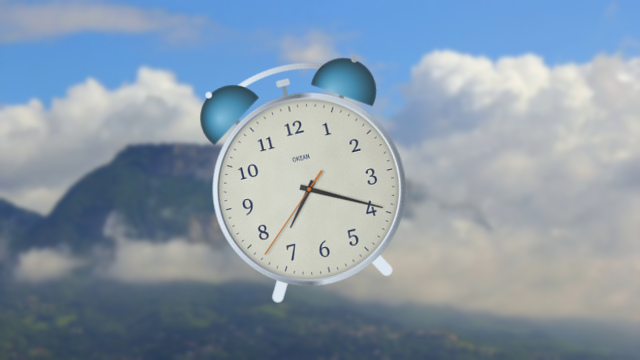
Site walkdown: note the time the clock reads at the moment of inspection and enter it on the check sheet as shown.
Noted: 7:19:38
